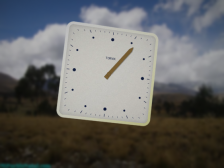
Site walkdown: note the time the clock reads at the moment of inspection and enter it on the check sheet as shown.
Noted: 1:06
